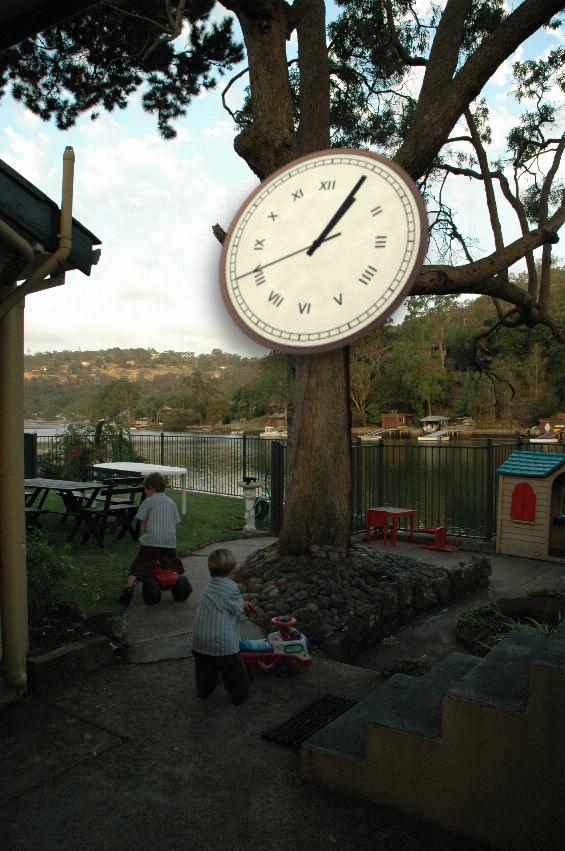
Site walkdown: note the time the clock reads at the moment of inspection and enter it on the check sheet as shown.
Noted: 1:04:41
